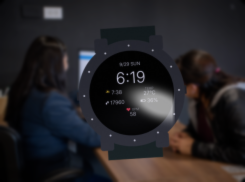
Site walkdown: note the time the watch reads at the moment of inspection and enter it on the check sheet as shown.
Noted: 6:19
